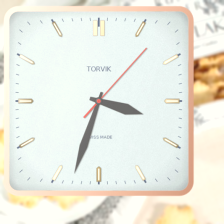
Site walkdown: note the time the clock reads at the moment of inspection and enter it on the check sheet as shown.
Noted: 3:33:07
